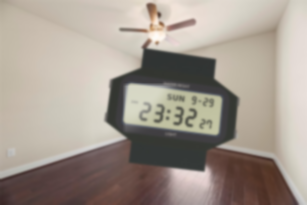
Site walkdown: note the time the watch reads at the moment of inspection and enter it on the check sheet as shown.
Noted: 23:32
